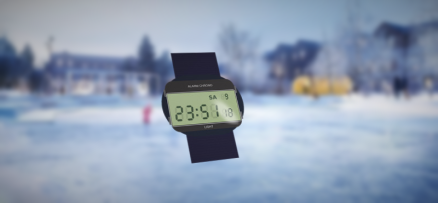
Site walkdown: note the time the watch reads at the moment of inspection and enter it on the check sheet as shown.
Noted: 23:51:18
